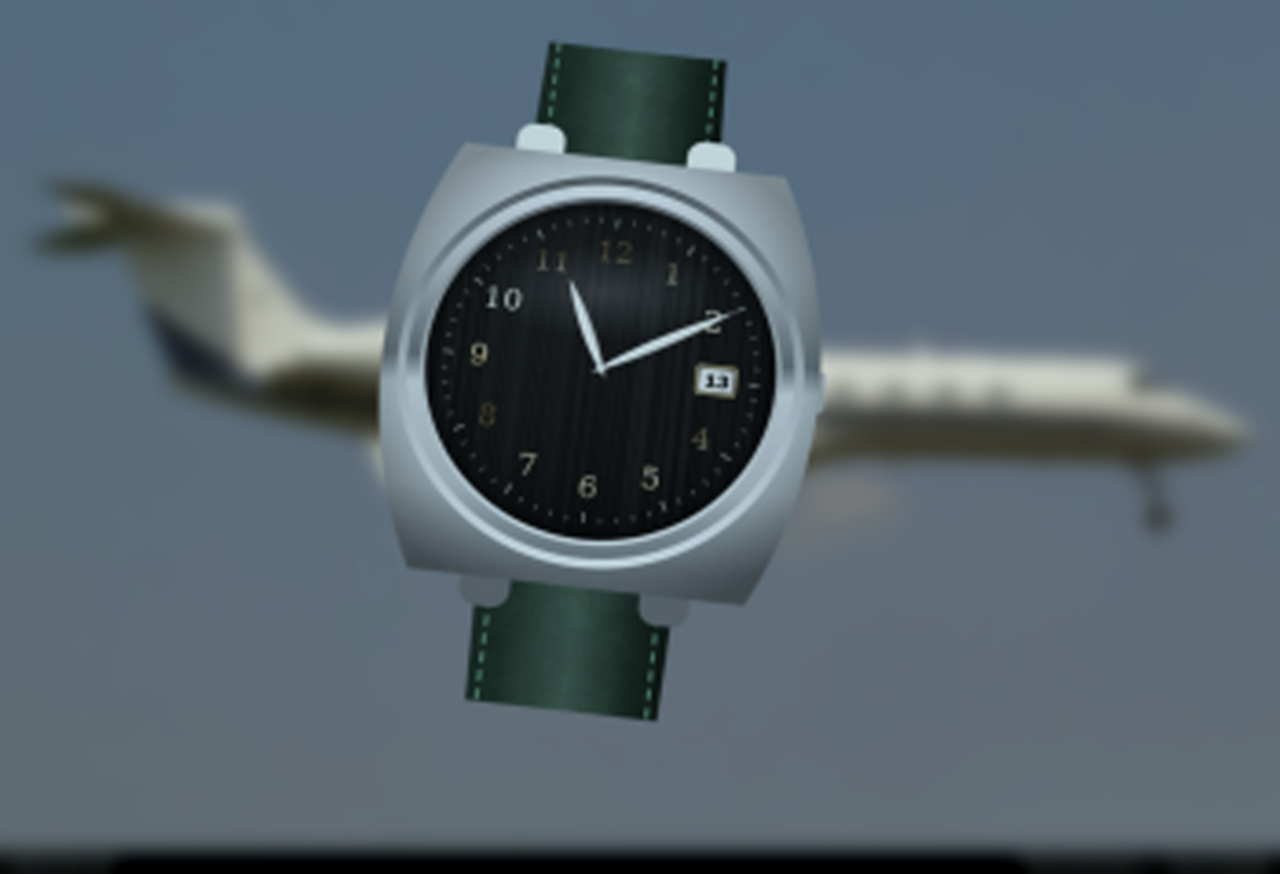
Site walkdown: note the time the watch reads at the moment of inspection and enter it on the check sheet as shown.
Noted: 11:10
